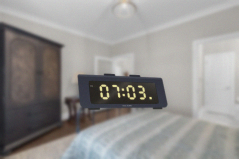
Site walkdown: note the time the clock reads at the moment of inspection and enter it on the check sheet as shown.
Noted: 7:03
